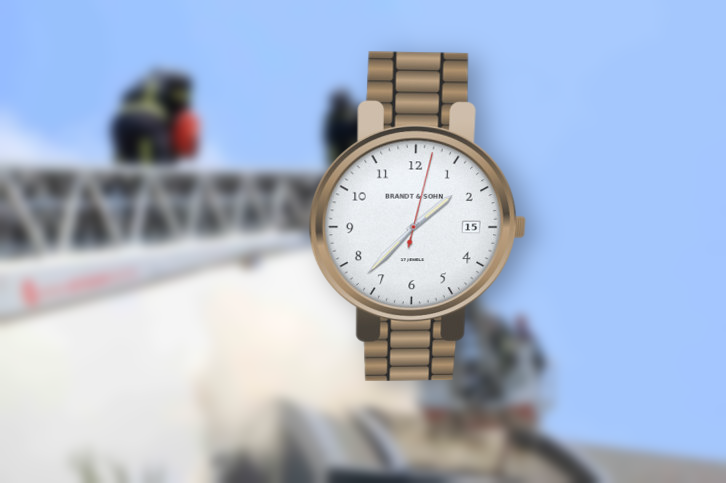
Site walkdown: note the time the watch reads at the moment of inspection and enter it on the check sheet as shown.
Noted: 1:37:02
